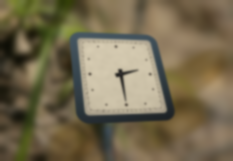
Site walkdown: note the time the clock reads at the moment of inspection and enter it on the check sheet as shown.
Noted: 2:30
